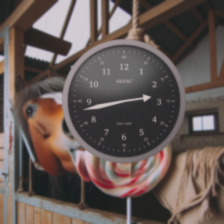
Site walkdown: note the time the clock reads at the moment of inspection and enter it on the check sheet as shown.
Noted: 2:43
